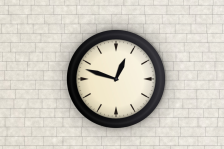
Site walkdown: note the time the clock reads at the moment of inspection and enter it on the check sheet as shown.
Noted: 12:48
